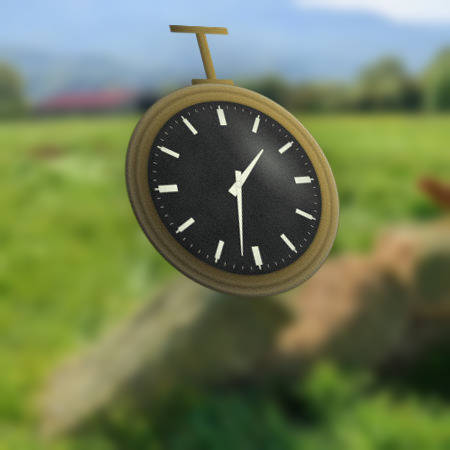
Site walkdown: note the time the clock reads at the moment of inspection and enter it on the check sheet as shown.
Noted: 1:32
